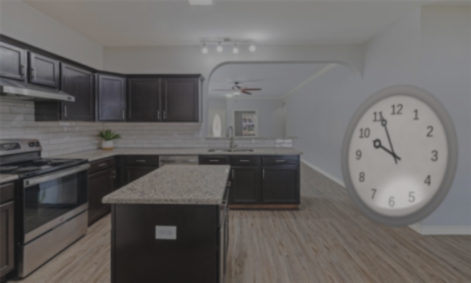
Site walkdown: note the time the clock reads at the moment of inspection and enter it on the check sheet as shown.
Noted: 9:56
